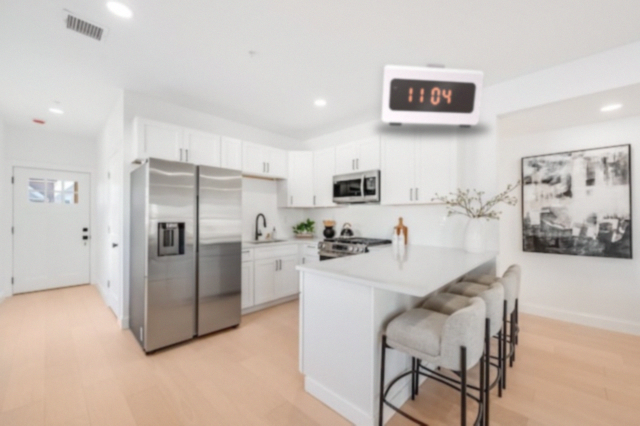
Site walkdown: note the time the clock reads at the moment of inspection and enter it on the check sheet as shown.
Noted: 11:04
